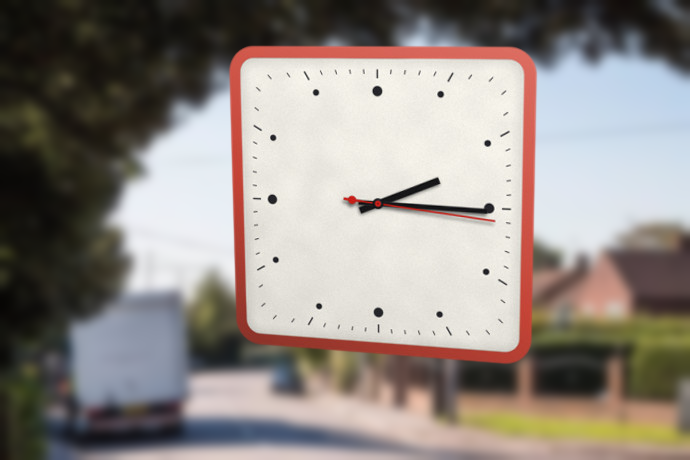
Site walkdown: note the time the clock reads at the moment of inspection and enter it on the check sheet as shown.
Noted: 2:15:16
